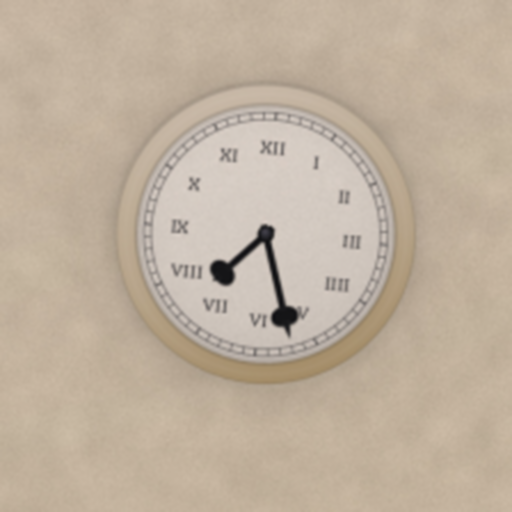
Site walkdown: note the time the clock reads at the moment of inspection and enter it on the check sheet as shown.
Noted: 7:27
